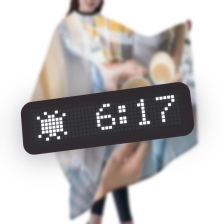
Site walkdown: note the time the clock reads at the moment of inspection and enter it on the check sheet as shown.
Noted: 6:17
